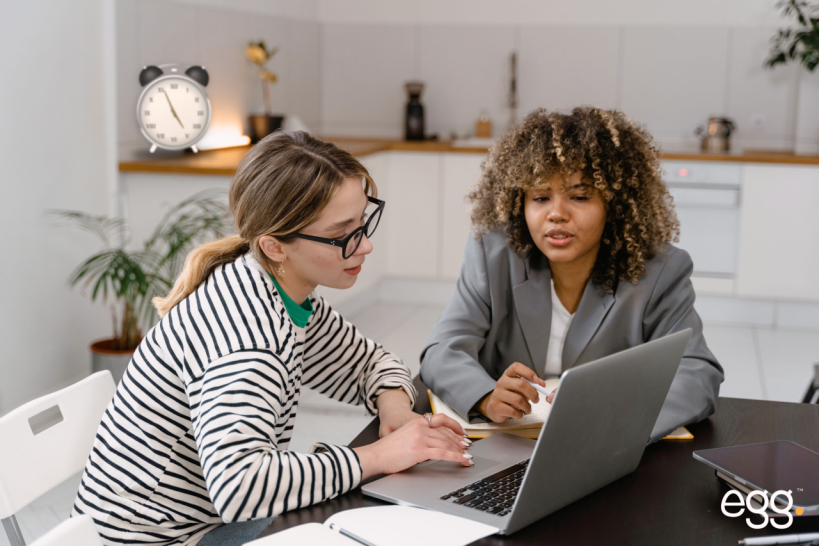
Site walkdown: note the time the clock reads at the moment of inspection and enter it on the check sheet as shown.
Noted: 4:56
